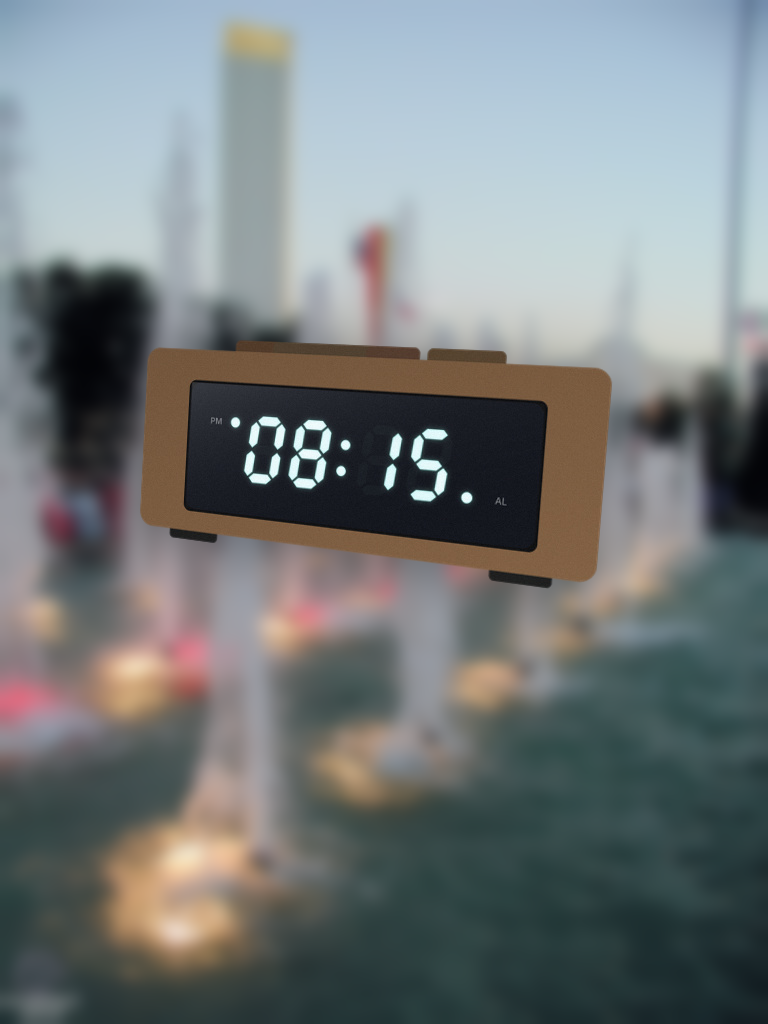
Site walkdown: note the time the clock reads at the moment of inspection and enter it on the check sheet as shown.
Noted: 8:15
